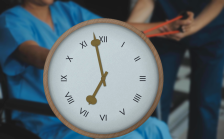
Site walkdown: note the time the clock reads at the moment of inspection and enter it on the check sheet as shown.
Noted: 6:58
